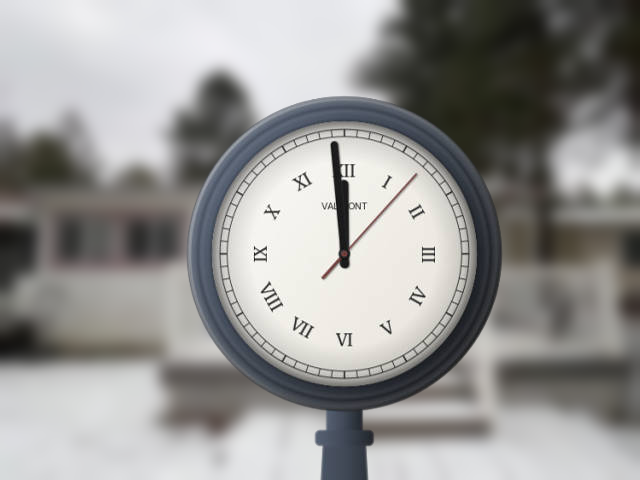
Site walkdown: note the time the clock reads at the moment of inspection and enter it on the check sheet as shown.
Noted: 11:59:07
